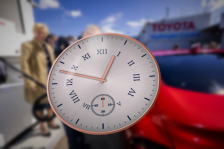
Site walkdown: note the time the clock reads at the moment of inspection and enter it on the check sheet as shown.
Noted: 12:48
